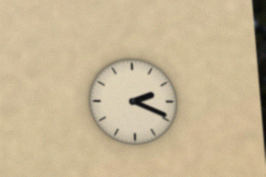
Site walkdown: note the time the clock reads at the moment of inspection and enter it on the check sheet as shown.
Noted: 2:19
